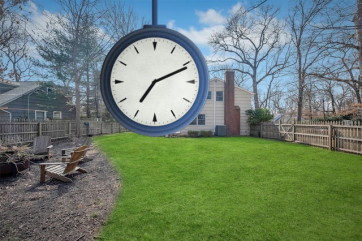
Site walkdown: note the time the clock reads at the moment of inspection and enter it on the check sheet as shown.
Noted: 7:11
